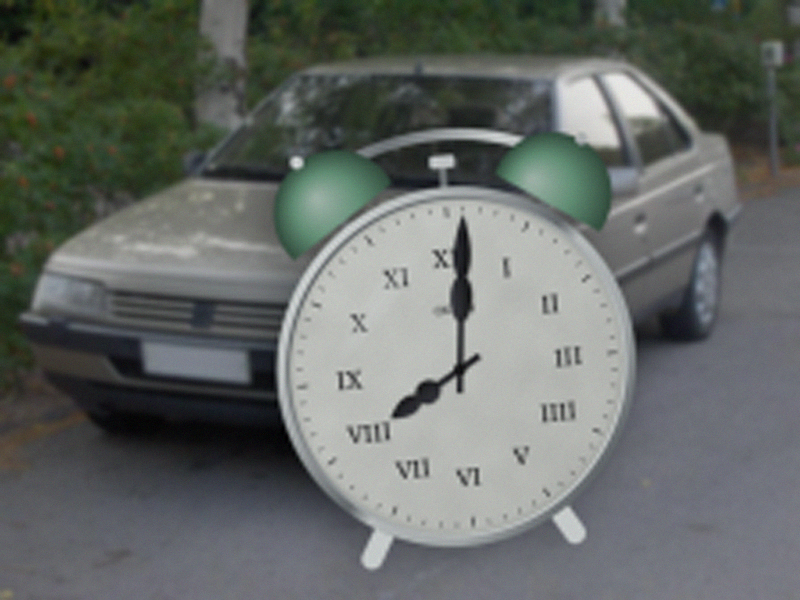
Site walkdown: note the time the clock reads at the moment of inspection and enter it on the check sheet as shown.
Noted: 8:01
